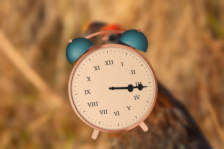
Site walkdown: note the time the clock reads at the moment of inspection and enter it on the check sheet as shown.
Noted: 3:16
